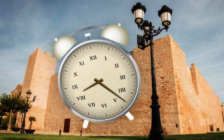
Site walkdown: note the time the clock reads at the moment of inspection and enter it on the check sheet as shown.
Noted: 8:23
